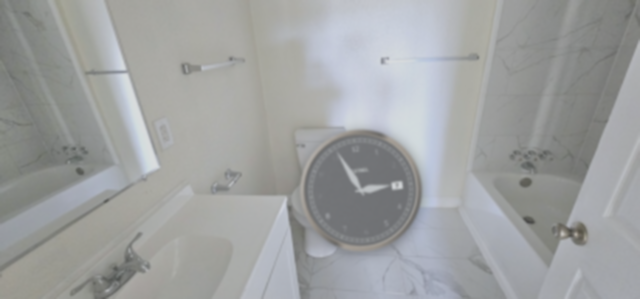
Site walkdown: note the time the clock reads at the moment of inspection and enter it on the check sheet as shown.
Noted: 2:56
